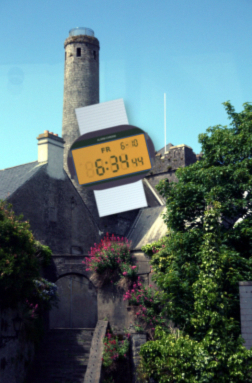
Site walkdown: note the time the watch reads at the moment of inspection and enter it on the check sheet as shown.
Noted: 6:34:44
